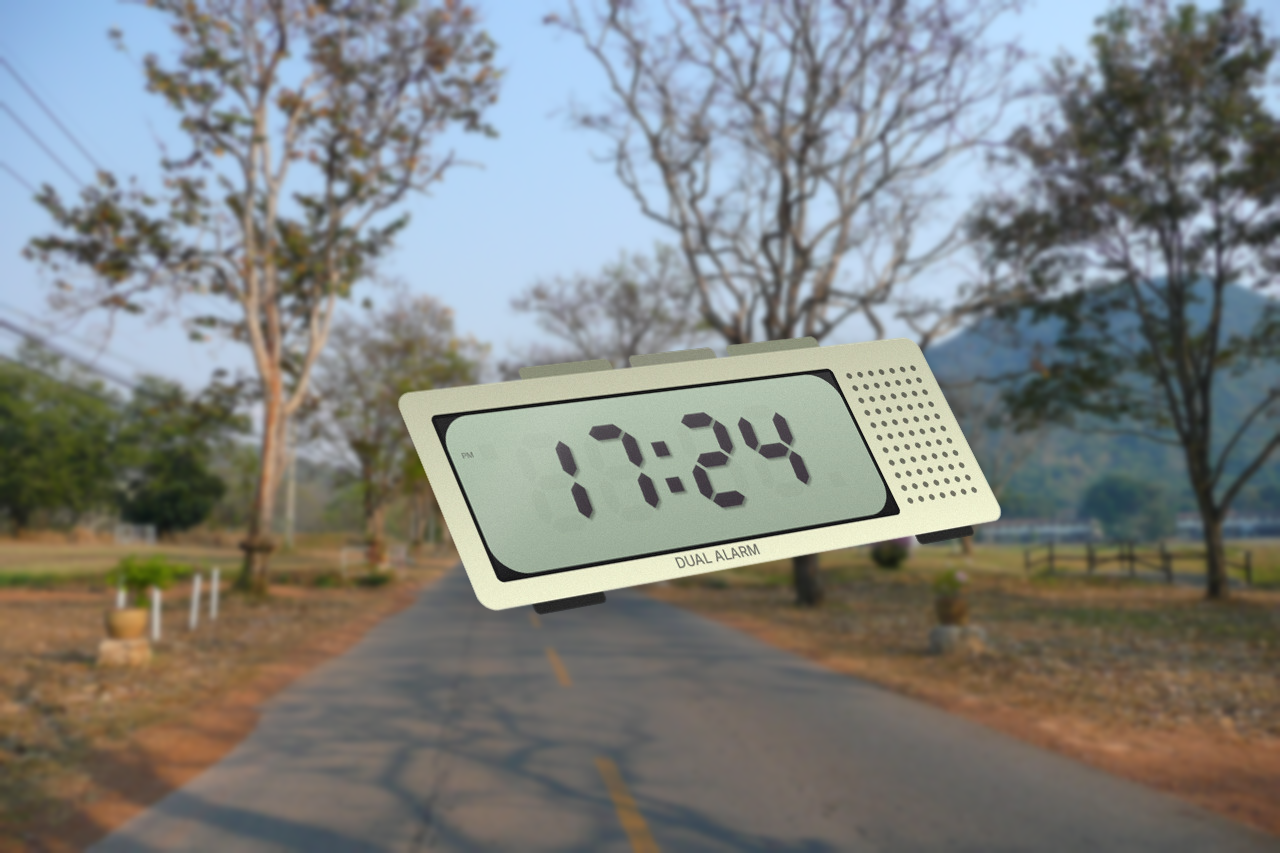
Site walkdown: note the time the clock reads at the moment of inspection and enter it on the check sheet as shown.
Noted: 17:24
